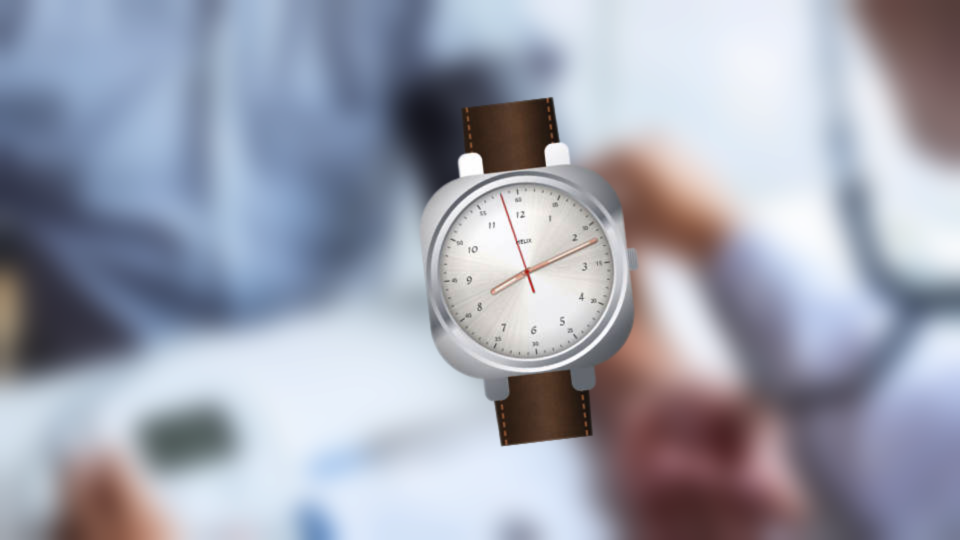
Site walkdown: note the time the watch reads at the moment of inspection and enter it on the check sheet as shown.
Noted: 8:11:58
